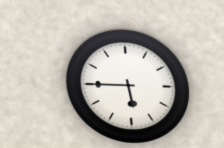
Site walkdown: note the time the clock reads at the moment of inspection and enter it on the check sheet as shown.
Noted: 5:45
